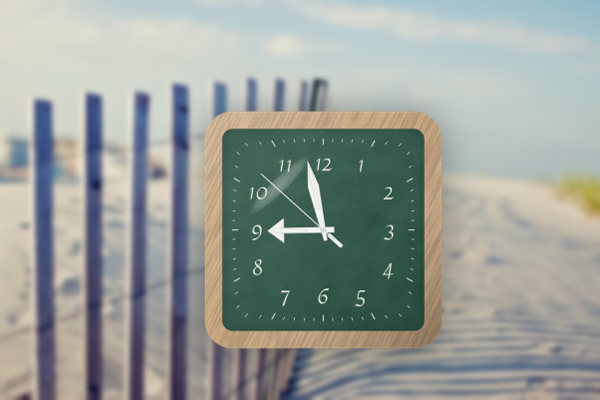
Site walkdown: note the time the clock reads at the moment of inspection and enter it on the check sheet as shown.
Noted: 8:57:52
